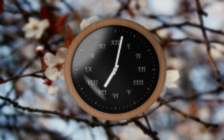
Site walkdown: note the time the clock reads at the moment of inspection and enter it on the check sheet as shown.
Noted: 7:02
